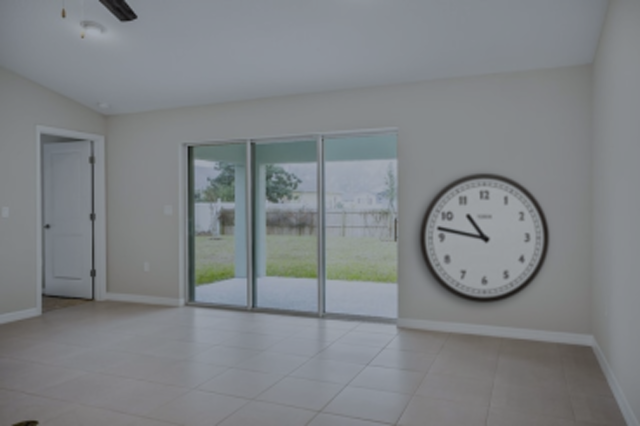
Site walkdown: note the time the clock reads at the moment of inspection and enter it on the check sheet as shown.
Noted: 10:47
